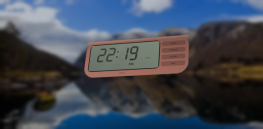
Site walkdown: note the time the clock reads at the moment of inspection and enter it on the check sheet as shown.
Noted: 22:19
